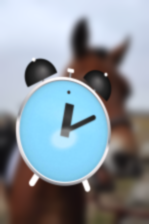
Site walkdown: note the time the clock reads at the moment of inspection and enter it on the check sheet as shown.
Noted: 12:10
